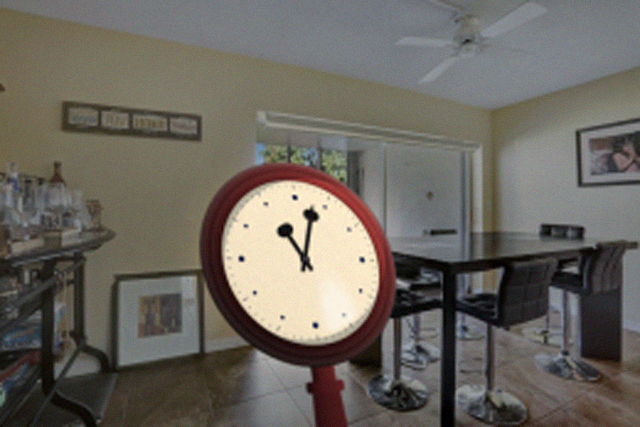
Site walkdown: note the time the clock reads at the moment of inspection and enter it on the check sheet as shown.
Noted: 11:03
